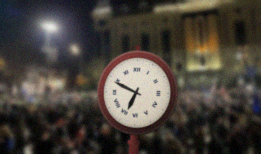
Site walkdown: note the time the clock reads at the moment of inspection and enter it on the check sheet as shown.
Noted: 6:49
